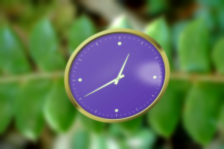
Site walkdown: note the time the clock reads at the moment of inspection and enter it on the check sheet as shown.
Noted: 12:40
